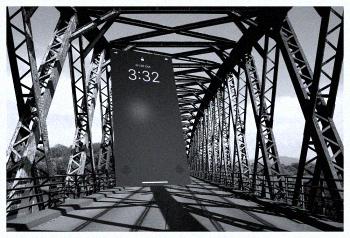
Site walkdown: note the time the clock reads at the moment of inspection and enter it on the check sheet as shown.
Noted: 3:32
